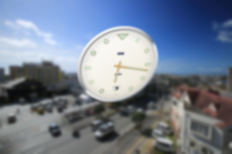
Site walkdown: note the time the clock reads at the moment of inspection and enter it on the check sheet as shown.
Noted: 6:17
